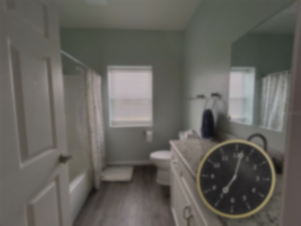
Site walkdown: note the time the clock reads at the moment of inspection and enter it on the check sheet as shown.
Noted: 7:02
